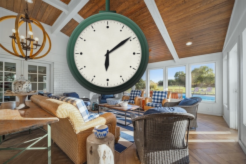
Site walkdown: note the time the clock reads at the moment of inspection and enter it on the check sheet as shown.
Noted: 6:09
